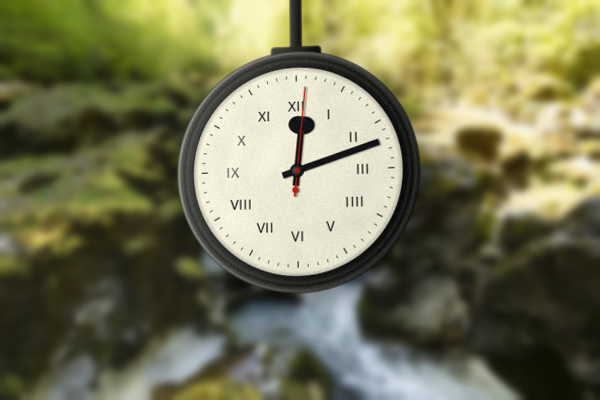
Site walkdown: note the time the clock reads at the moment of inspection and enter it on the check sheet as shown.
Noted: 12:12:01
